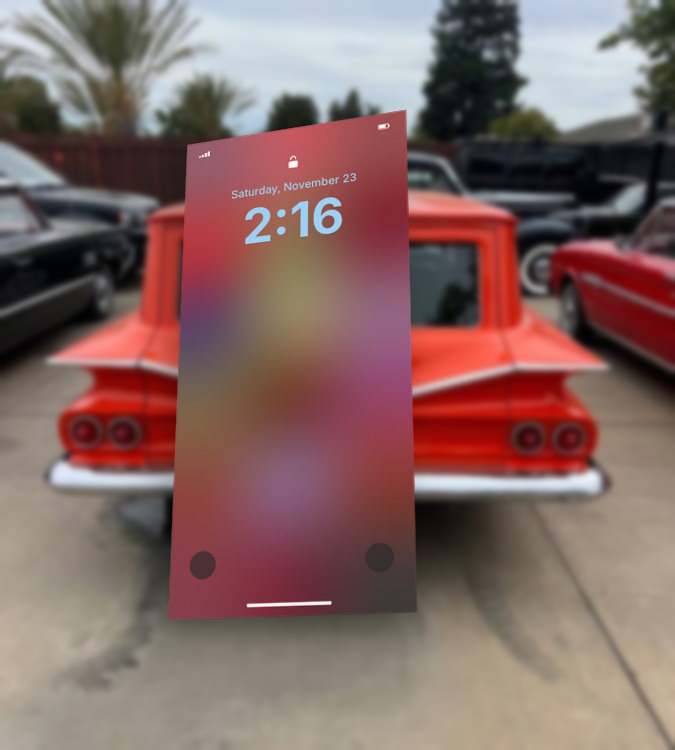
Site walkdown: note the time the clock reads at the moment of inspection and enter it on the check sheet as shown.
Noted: 2:16
